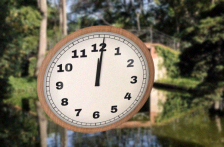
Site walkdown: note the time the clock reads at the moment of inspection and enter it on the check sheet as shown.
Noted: 12:01
